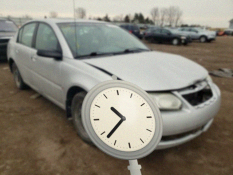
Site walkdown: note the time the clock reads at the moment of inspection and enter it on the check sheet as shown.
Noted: 10:38
